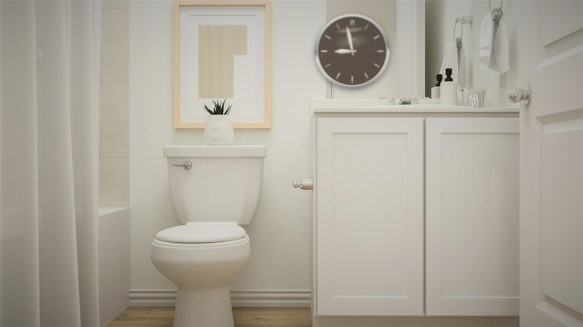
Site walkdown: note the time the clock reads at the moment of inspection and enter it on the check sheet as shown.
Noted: 8:58
